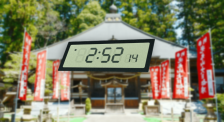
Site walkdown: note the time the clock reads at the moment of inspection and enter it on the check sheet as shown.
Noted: 2:52:14
